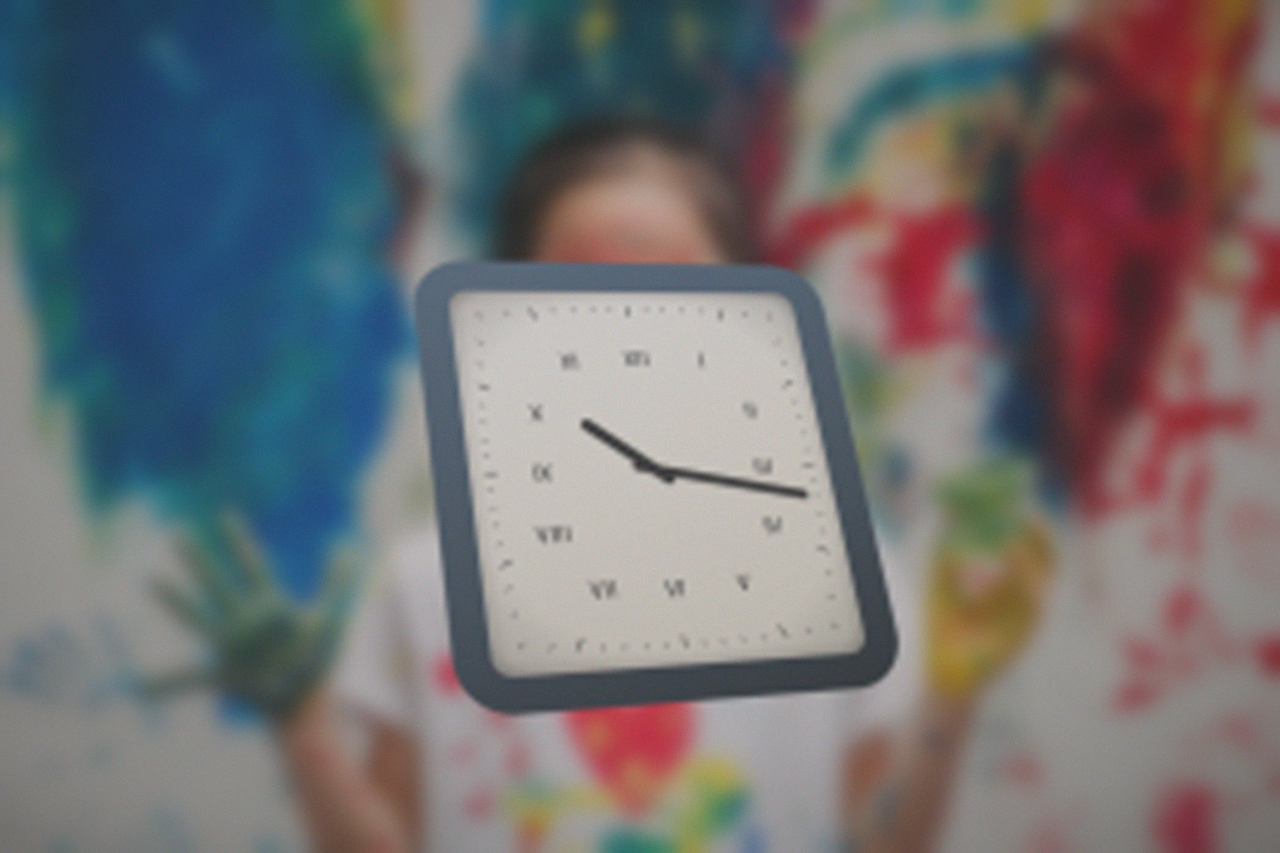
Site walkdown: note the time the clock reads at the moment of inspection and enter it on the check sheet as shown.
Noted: 10:17
